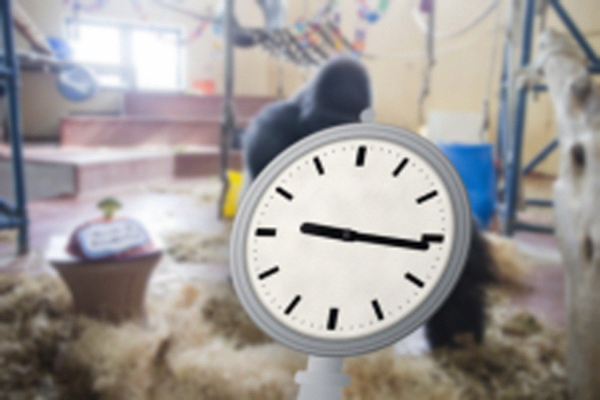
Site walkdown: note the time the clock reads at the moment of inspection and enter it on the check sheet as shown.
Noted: 9:16
